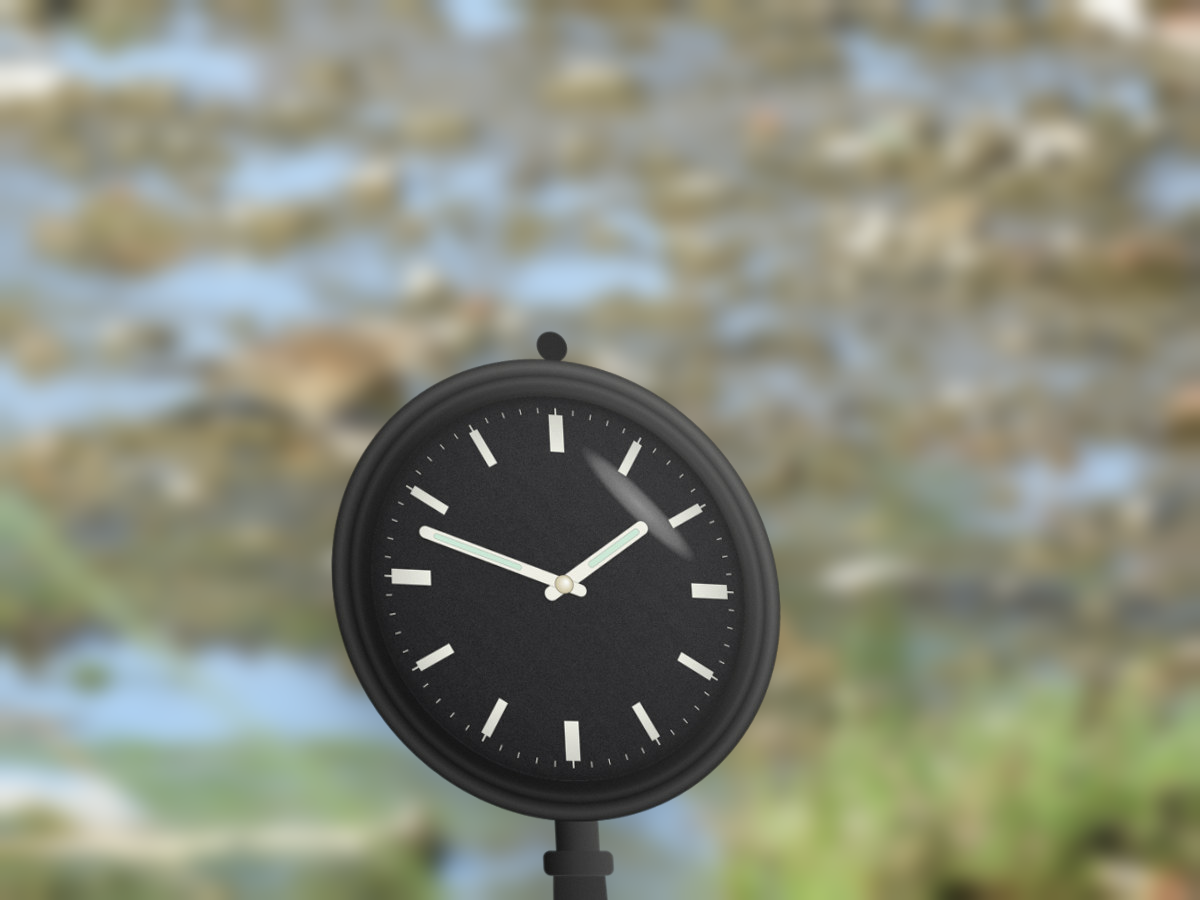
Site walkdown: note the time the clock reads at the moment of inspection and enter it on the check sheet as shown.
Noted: 1:48
